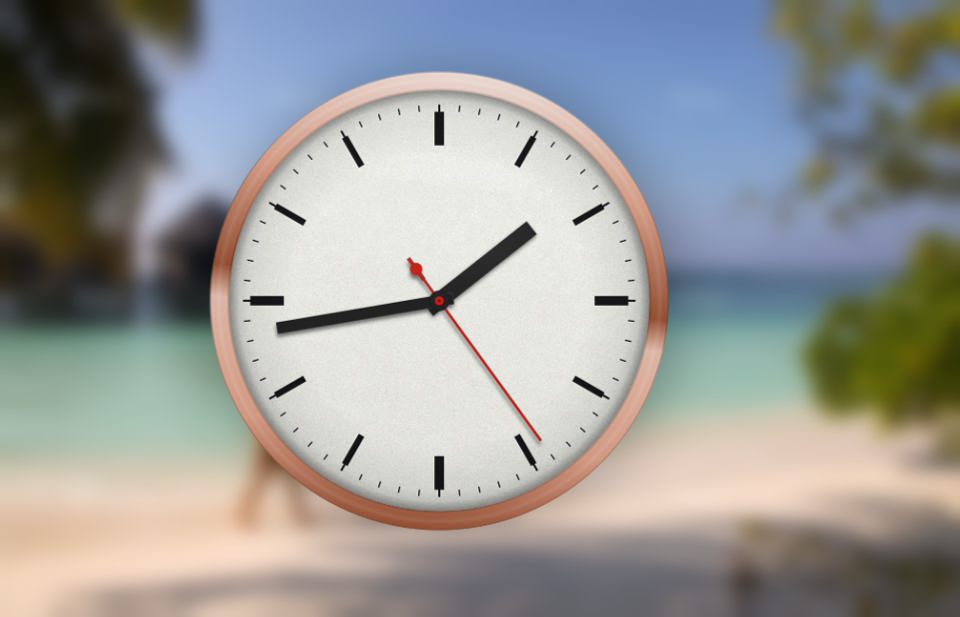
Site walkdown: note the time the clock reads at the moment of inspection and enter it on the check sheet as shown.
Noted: 1:43:24
